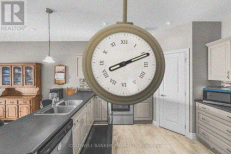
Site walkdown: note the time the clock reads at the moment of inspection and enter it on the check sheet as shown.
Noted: 8:11
